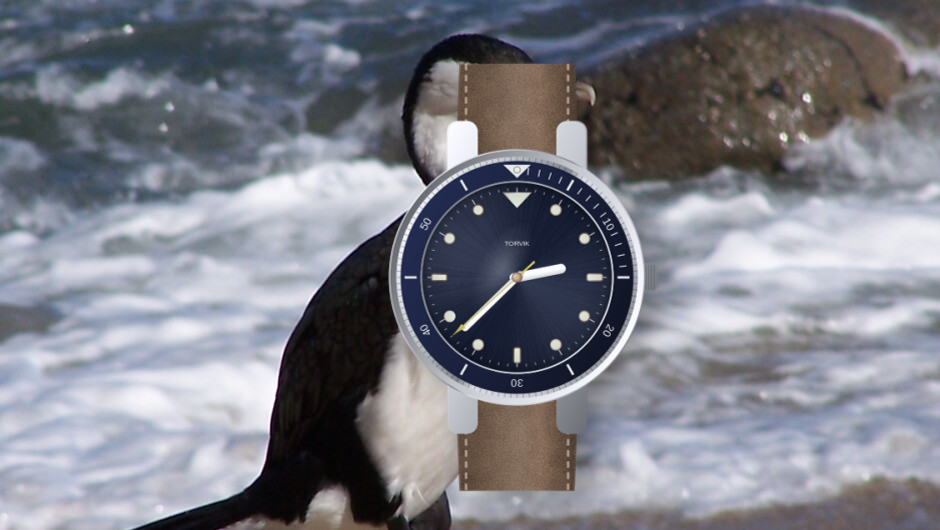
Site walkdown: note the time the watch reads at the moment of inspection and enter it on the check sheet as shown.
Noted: 2:37:38
